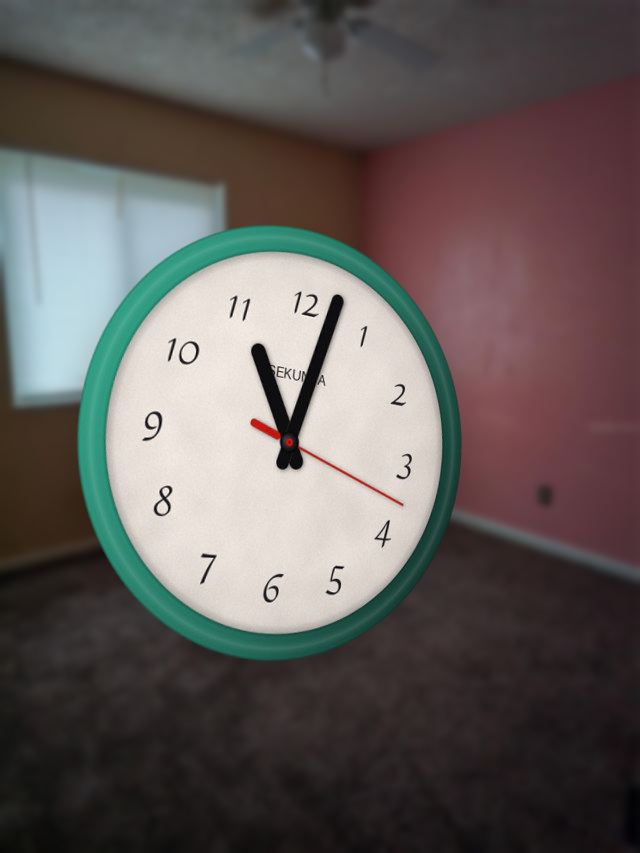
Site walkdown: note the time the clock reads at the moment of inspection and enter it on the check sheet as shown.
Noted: 11:02:18
